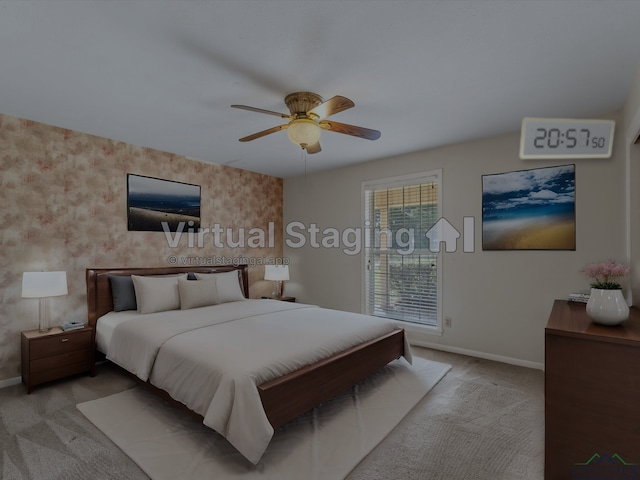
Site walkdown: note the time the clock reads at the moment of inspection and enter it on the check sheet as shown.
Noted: 20:57:50
